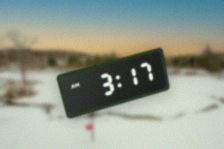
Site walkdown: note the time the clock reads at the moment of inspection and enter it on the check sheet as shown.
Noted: 3:17
